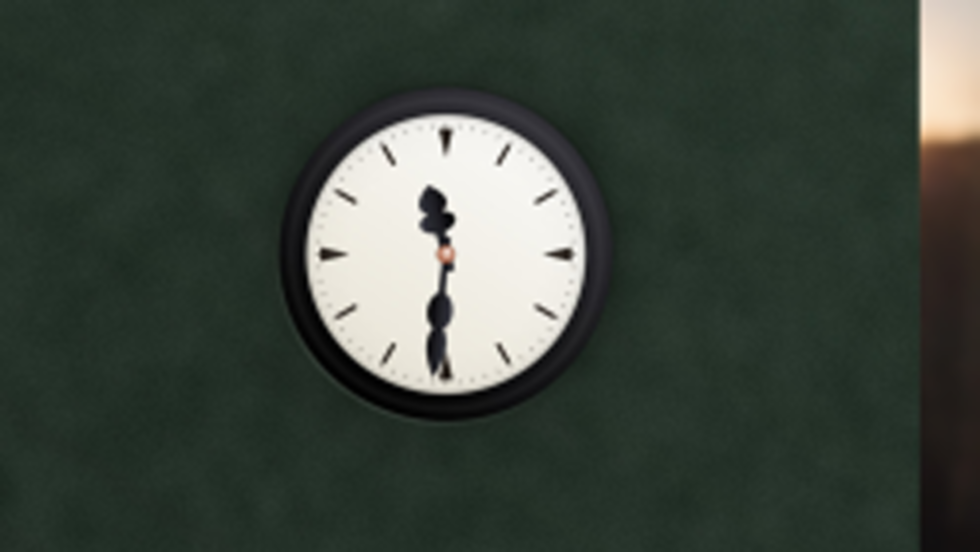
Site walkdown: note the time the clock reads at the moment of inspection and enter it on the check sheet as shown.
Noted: 11:31
